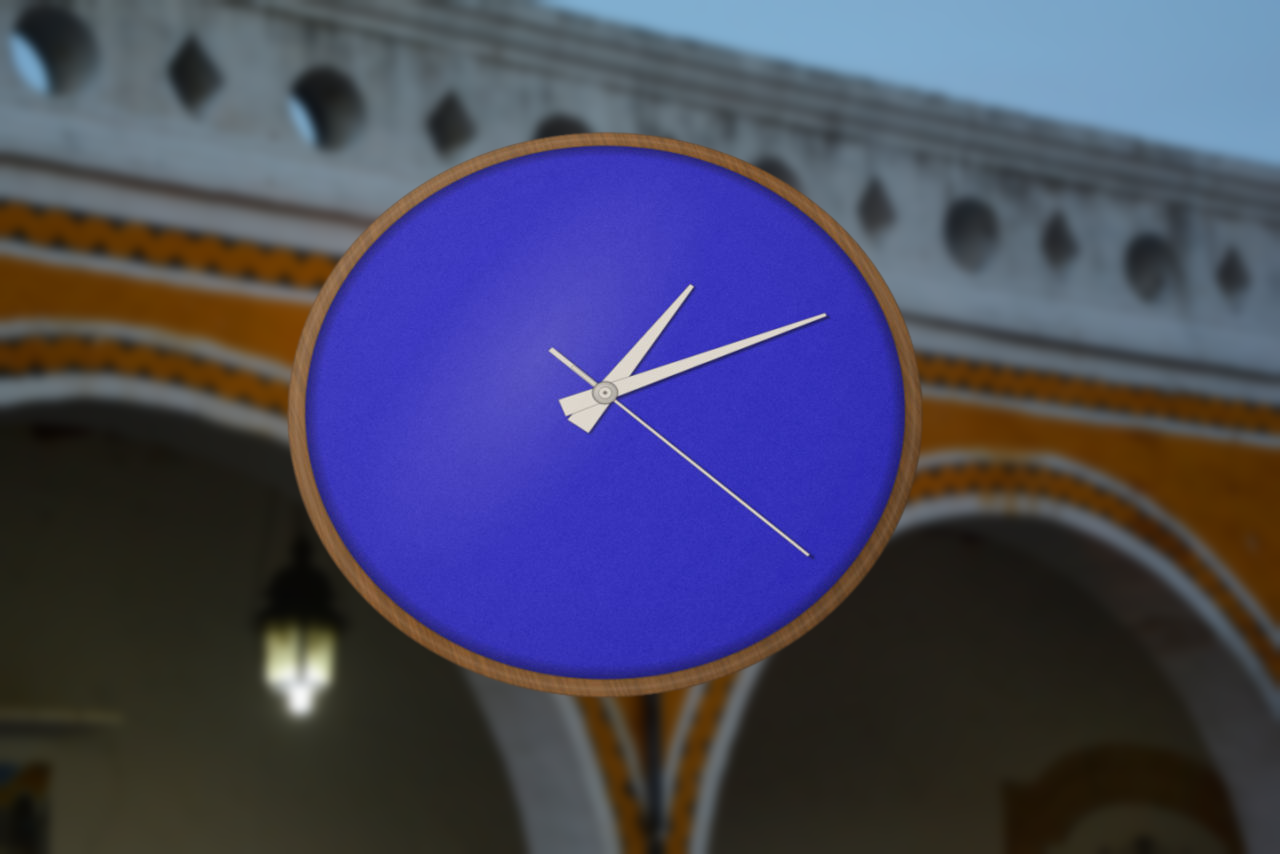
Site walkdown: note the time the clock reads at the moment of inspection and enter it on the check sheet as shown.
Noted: 1:11:22
